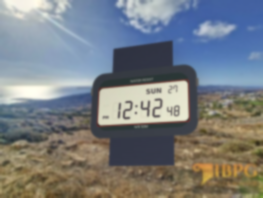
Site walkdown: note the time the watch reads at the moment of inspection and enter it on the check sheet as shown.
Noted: 12:42
